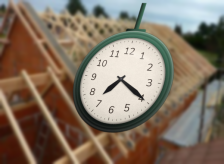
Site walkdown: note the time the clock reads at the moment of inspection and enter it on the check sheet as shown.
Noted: 7:20
